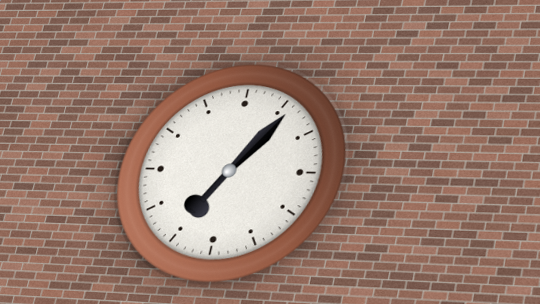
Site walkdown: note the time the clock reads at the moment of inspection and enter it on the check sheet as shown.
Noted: 7:06
